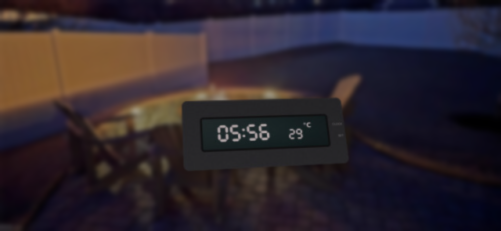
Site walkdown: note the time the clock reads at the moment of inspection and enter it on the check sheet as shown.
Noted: 5:56
